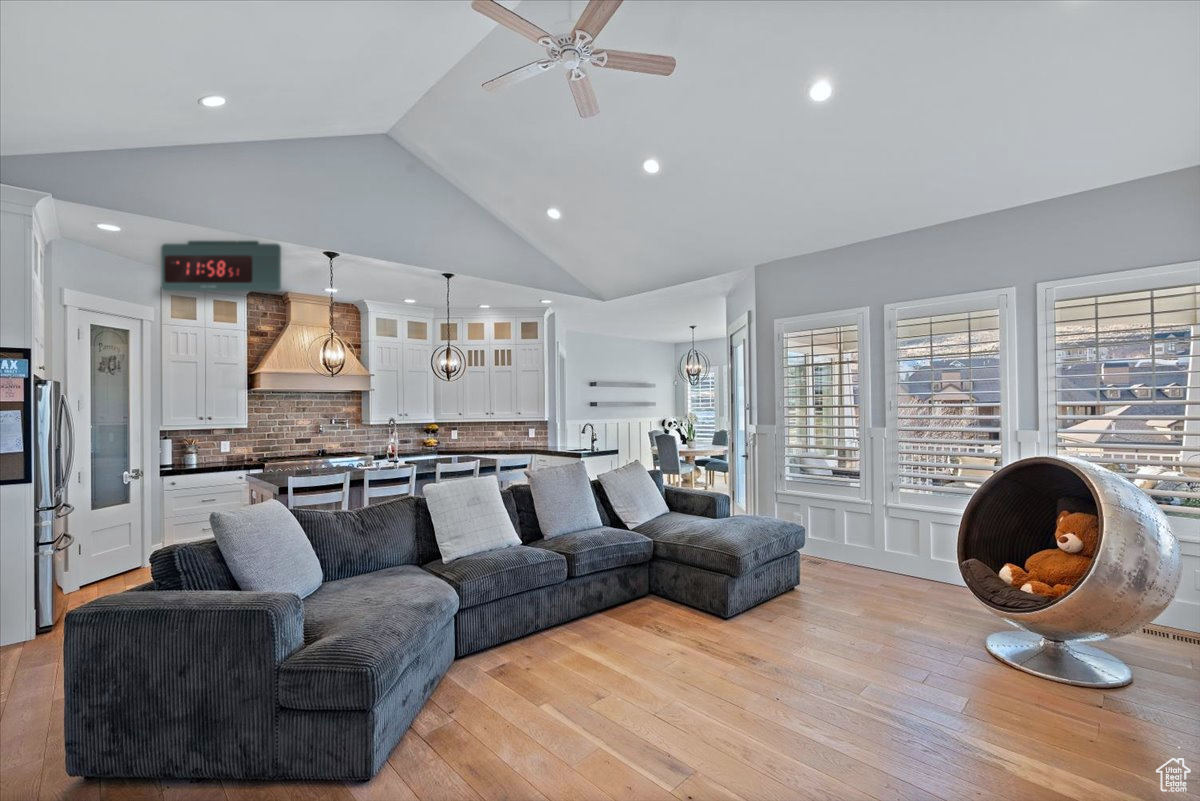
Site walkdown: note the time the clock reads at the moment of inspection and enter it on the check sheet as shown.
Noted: 11:58
